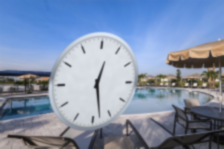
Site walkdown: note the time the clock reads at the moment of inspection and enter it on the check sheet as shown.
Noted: 12:28
